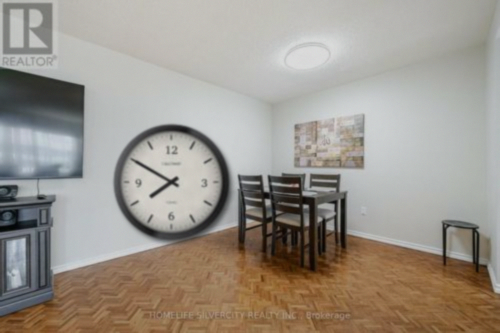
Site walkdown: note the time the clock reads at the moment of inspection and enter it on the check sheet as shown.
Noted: 7:50
